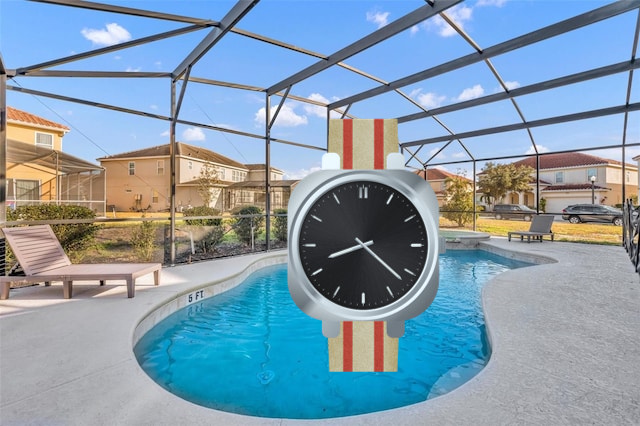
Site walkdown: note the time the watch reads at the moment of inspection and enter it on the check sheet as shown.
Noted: 8:22
